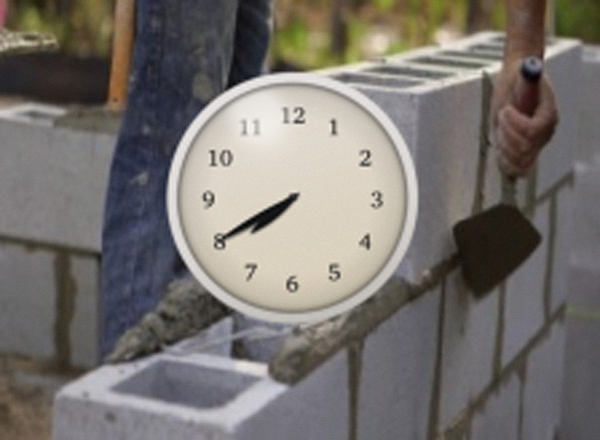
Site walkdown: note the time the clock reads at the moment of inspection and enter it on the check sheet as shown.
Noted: 7:40
